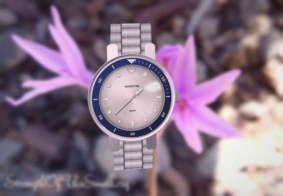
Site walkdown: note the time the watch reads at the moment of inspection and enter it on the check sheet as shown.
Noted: 1:38
